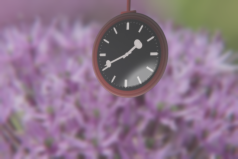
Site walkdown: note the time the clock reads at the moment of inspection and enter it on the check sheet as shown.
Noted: 1:41
